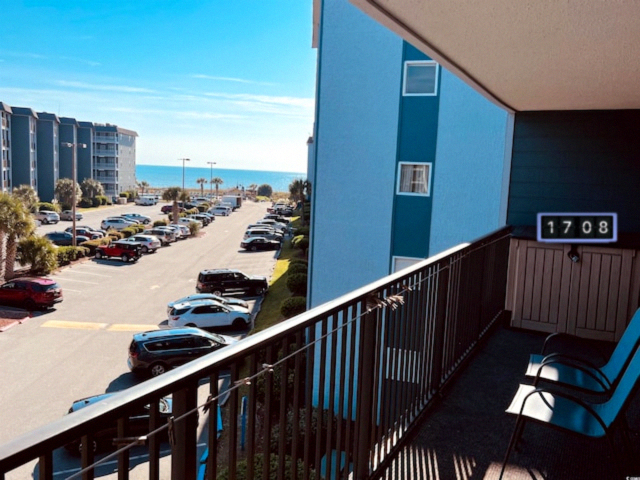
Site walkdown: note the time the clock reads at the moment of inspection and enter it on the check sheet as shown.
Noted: 17:08
